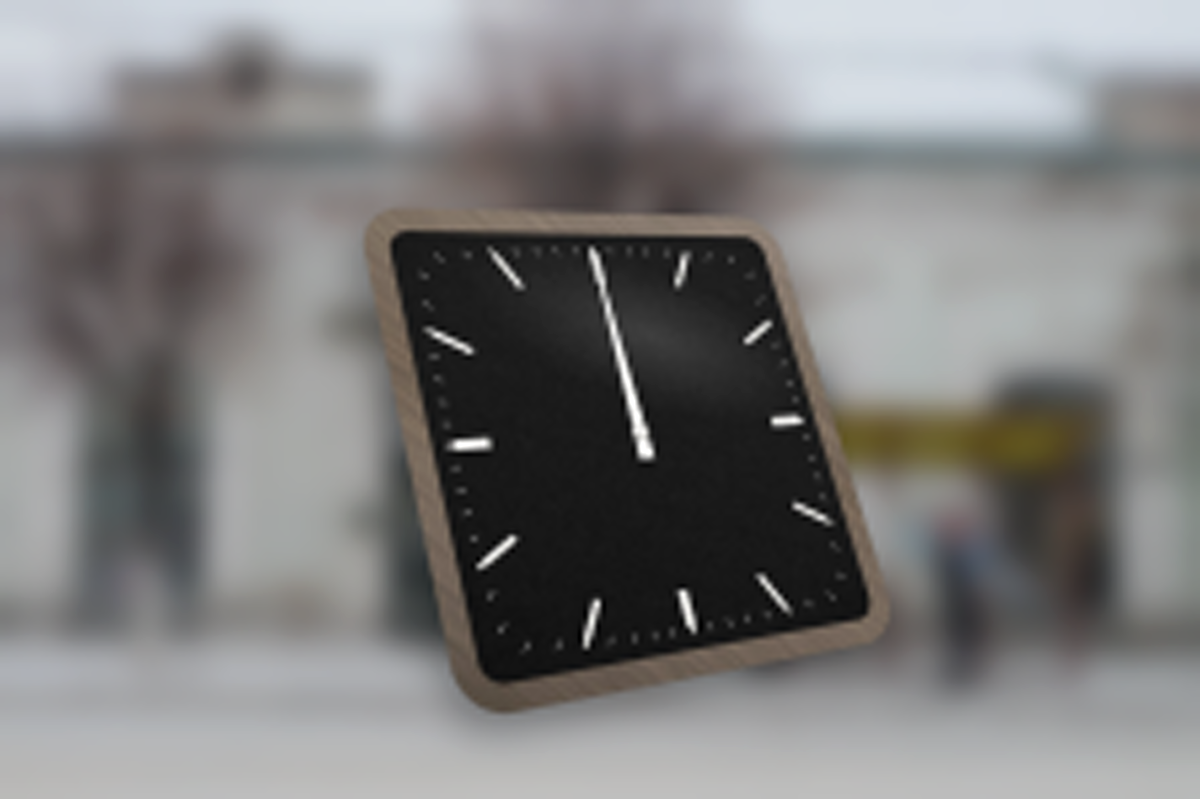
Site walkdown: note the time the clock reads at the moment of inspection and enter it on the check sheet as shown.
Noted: 12:00
